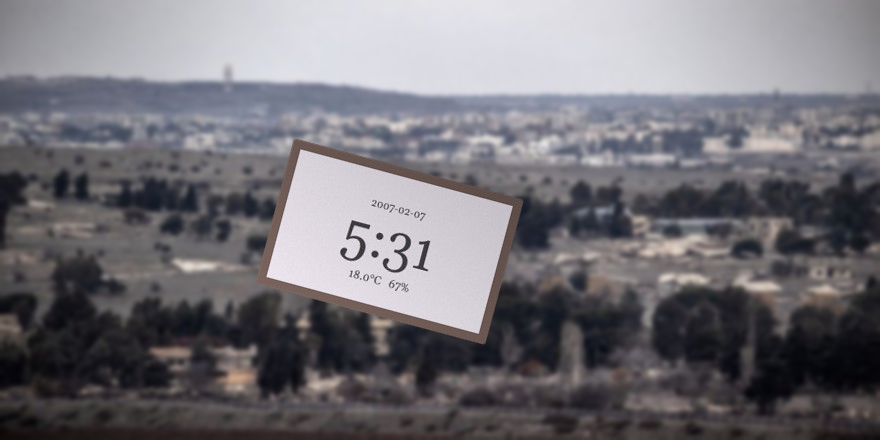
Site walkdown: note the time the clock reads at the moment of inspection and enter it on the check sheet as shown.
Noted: 5:31
